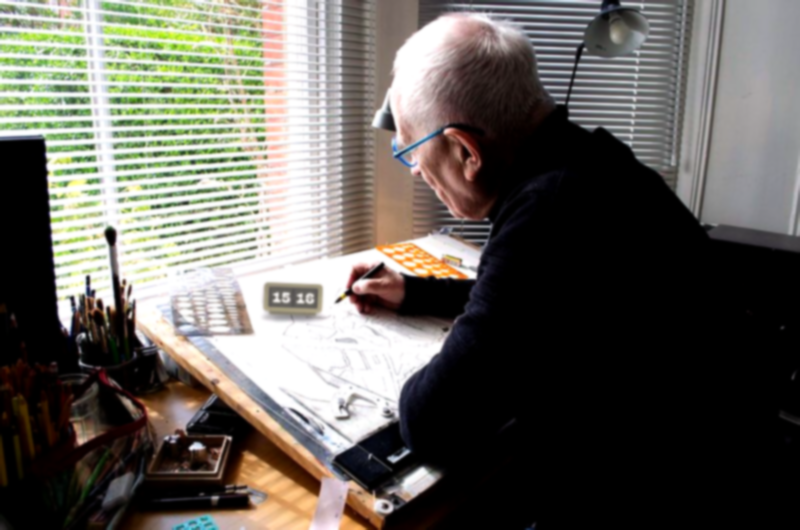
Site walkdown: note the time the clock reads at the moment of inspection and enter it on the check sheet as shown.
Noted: 15:16
